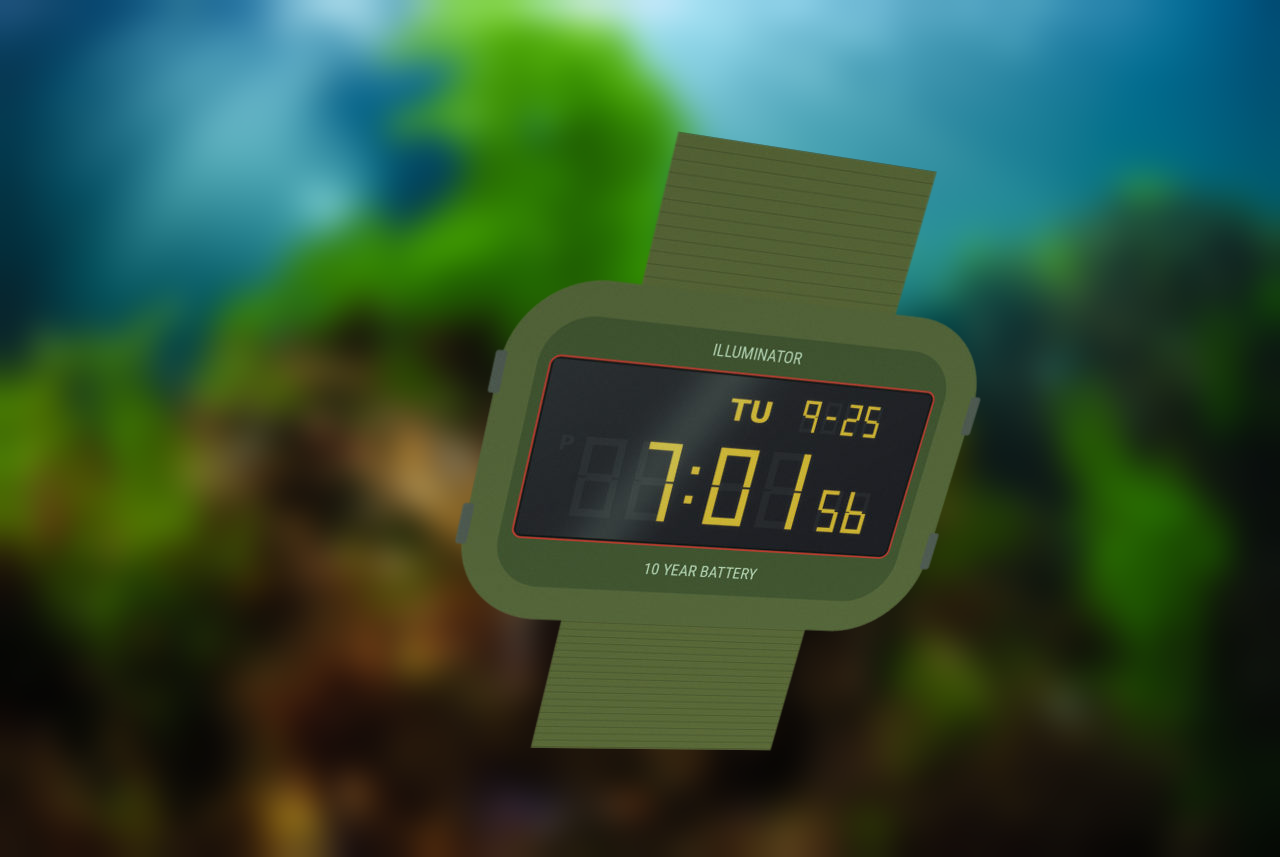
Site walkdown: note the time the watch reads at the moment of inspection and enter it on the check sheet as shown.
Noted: 7:01:56
